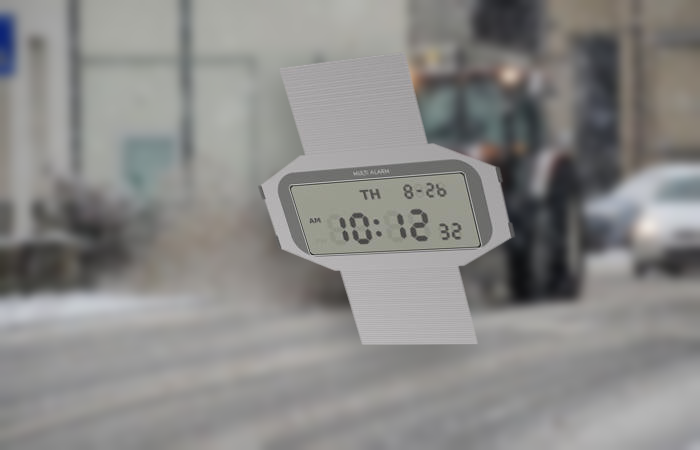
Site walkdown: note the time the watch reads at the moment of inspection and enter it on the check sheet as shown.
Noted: 10:12:32
